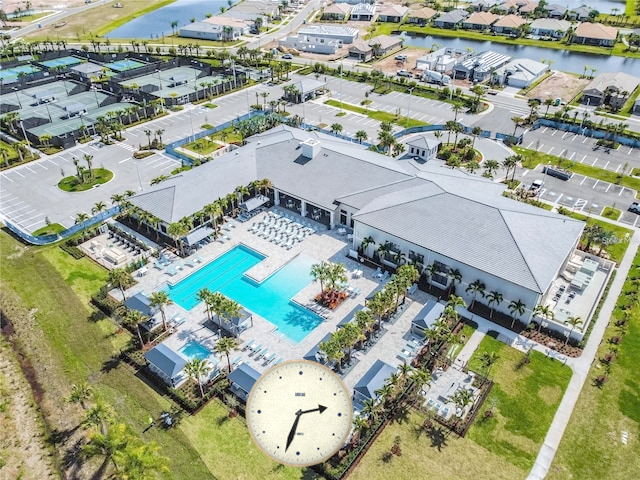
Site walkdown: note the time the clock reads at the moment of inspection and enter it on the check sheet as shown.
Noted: 2:33
